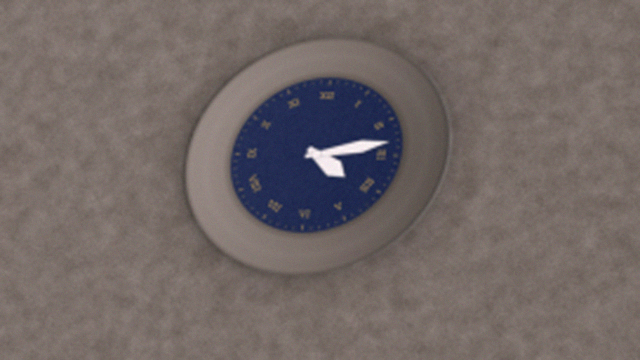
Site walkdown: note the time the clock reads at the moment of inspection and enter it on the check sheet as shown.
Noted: 4:13
